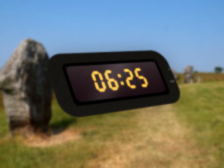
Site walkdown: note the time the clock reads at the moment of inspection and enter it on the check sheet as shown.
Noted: 6:25
